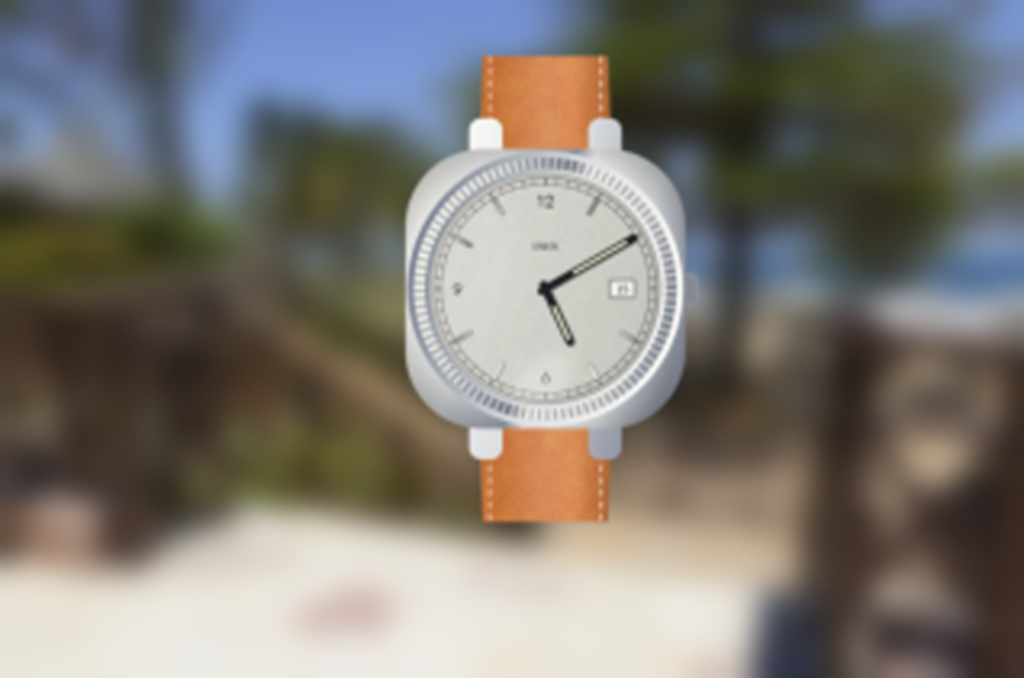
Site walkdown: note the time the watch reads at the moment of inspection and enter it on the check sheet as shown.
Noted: 5:10
